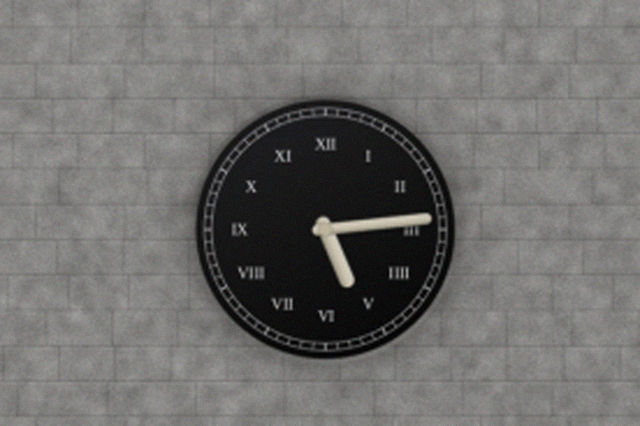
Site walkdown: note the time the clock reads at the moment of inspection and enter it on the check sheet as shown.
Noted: 5:14
